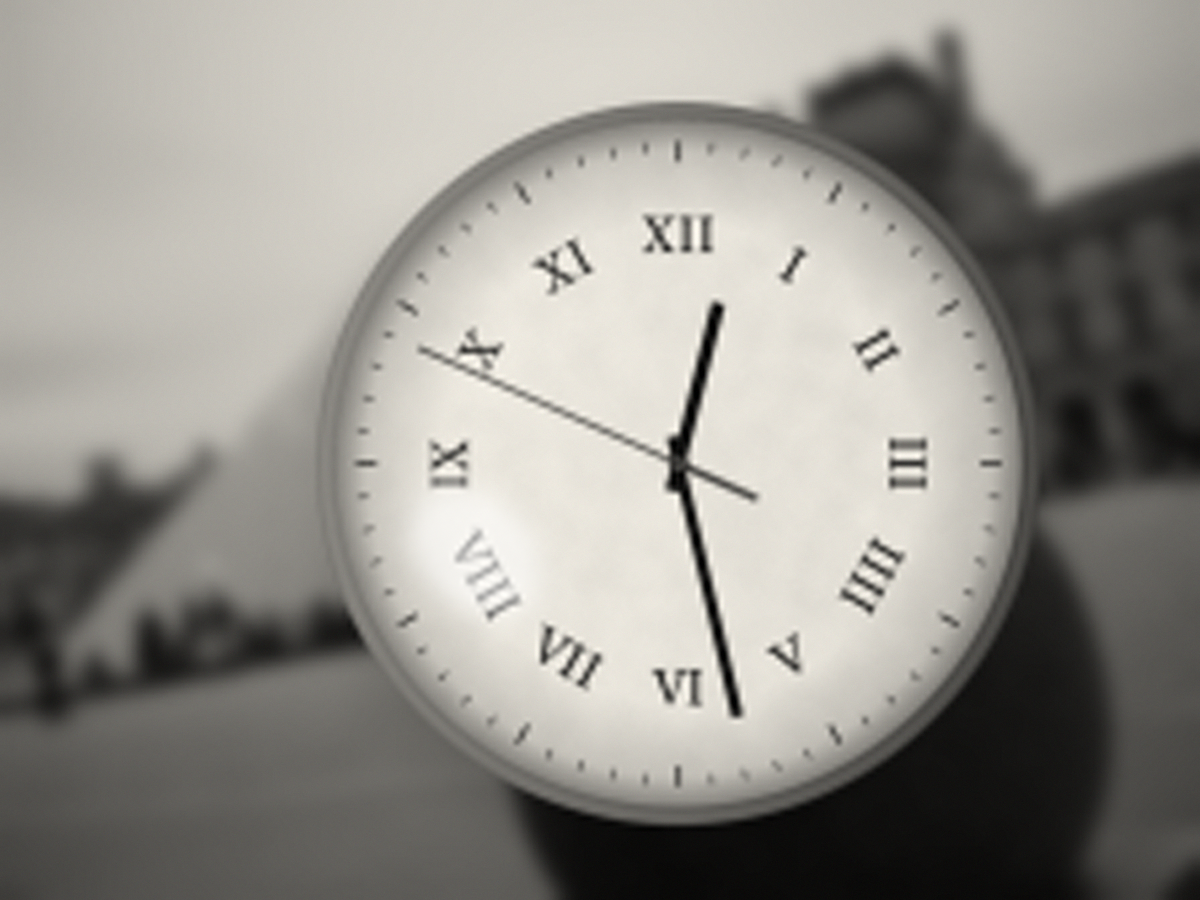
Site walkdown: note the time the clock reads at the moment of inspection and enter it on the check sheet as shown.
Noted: 12:27:49
